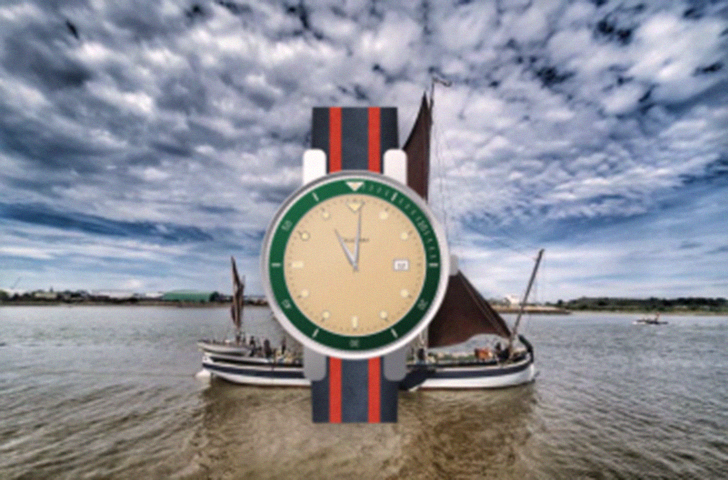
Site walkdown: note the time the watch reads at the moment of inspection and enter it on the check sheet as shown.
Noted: 11:01
